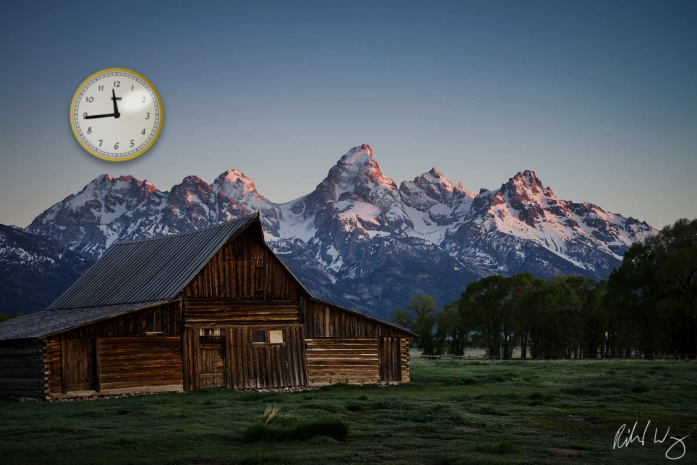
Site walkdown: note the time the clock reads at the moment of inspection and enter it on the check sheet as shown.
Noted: 11:44
